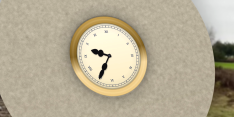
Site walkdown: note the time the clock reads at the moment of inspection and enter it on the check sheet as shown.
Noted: 9:35
